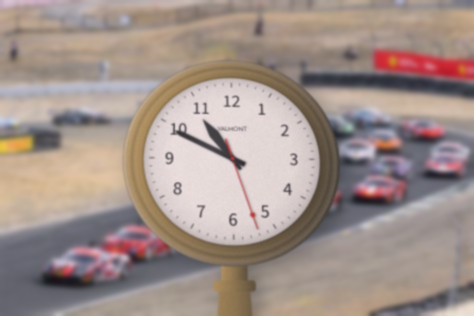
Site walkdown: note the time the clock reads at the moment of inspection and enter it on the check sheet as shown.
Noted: 10:49:27
